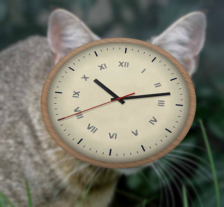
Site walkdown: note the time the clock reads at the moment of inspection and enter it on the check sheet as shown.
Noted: 10:12:40
